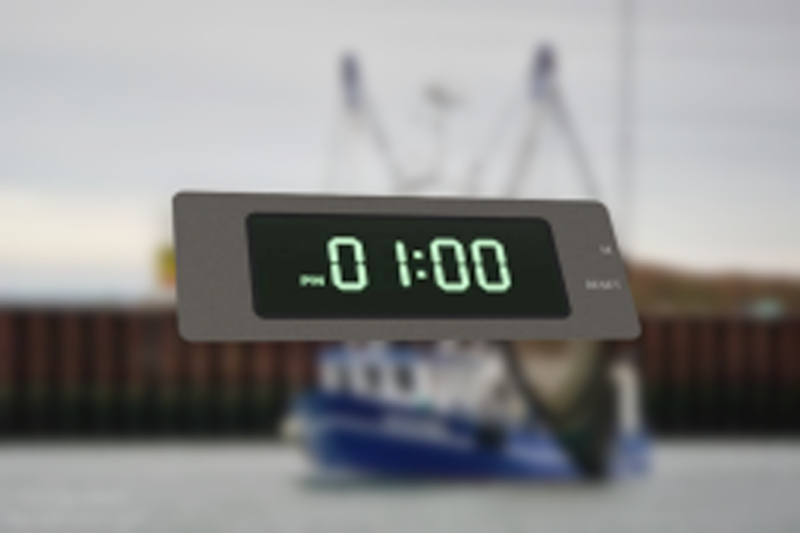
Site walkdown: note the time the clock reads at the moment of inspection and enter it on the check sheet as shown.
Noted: 1:00
